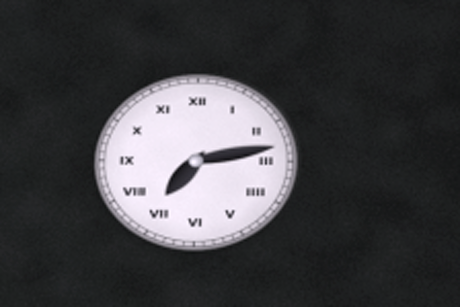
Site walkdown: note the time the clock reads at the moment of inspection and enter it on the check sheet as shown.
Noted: 7:13
